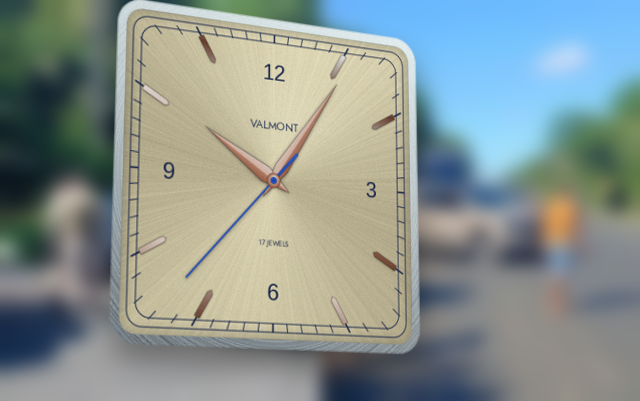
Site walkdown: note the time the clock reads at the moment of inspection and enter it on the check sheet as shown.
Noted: 10:05:37
